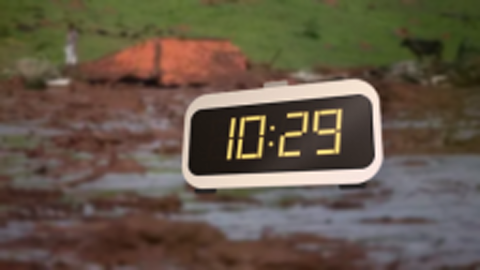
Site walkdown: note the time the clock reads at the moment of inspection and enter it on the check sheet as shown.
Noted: 10:29
